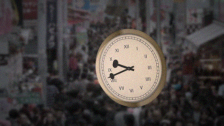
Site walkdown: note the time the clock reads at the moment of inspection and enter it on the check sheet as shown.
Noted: 9:42
